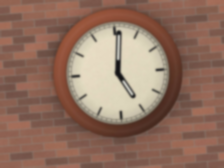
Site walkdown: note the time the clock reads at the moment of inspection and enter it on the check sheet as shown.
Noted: 5:01
